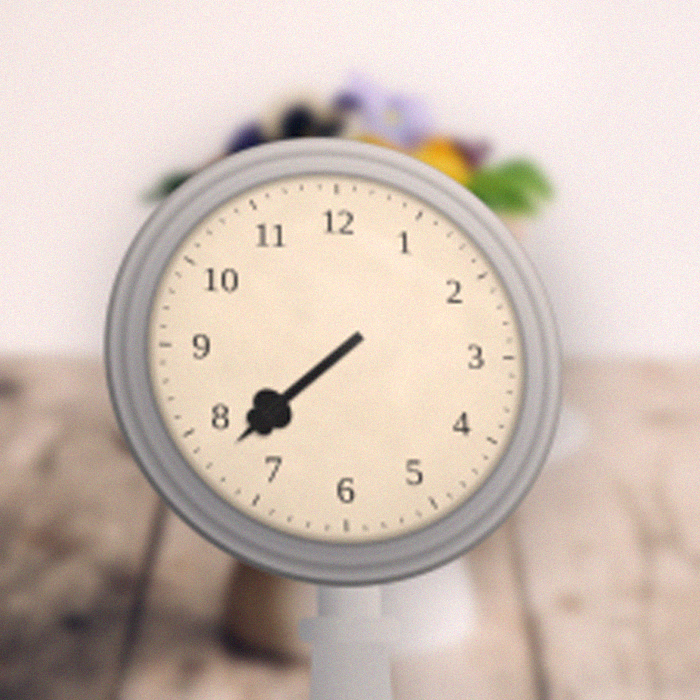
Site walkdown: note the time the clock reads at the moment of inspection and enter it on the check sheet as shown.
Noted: 7:38
